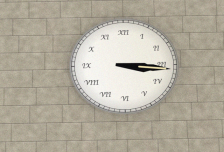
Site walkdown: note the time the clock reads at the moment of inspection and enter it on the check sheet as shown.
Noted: 3:16
